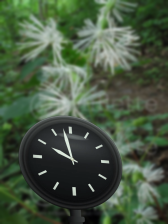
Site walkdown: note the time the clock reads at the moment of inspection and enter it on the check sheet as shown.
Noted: 9:58
